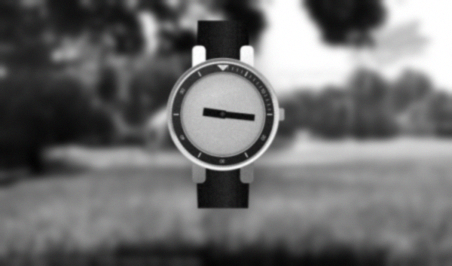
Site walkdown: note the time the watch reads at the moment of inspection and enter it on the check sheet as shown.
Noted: 9:16
